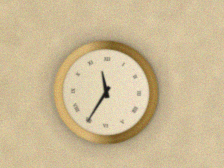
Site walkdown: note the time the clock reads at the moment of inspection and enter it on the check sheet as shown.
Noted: 11:35
